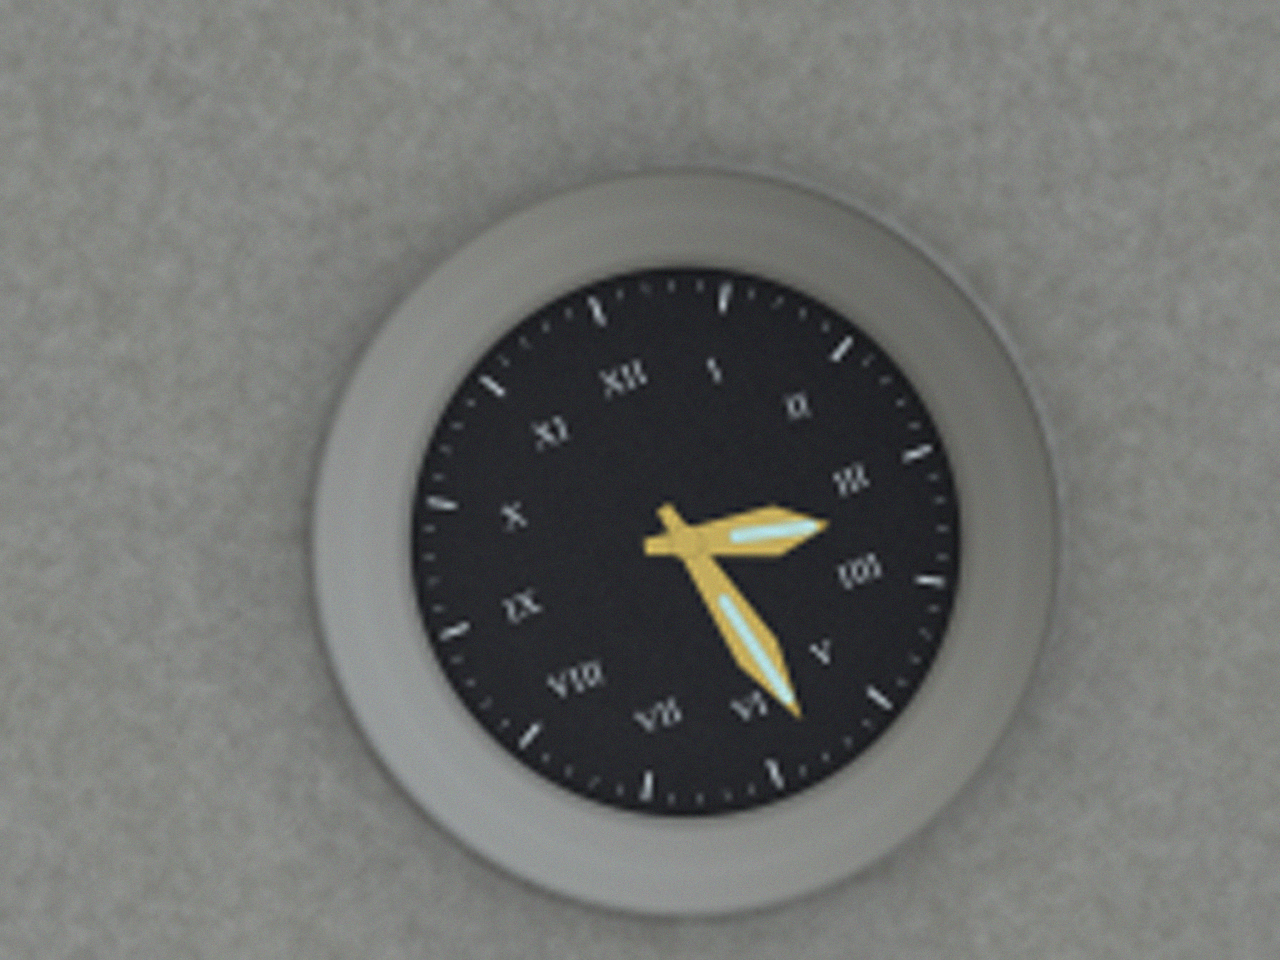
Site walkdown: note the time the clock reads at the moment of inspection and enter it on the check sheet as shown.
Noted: 3:28
